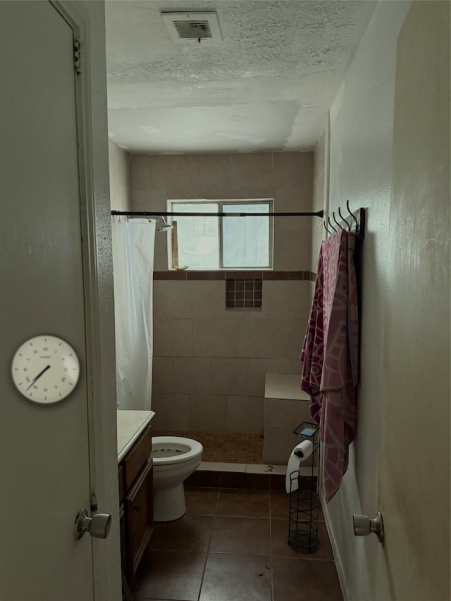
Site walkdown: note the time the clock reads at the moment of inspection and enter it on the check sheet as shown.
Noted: 7:37
